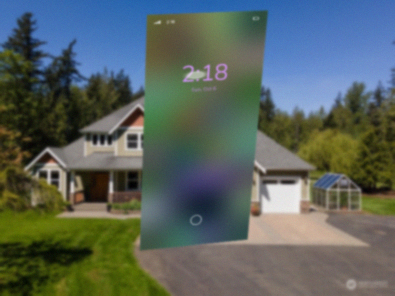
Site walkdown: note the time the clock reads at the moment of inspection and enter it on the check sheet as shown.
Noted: 2:18
